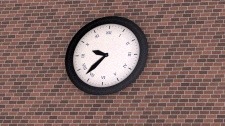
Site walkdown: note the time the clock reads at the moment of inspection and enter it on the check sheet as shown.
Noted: 9:37
